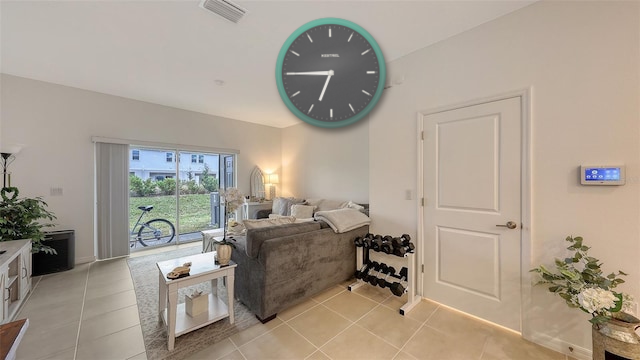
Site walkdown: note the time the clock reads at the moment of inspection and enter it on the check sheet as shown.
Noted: 6:45
